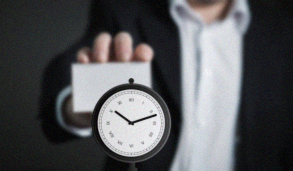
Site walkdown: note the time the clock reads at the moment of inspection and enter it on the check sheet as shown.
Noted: 10:12
